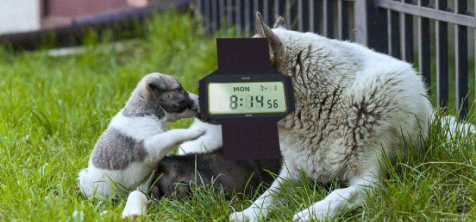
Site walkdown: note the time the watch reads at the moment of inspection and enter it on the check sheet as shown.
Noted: 8:14:56
